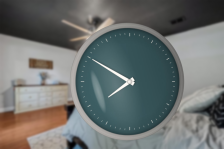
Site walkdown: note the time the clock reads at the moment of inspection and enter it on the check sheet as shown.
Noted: 7:50
